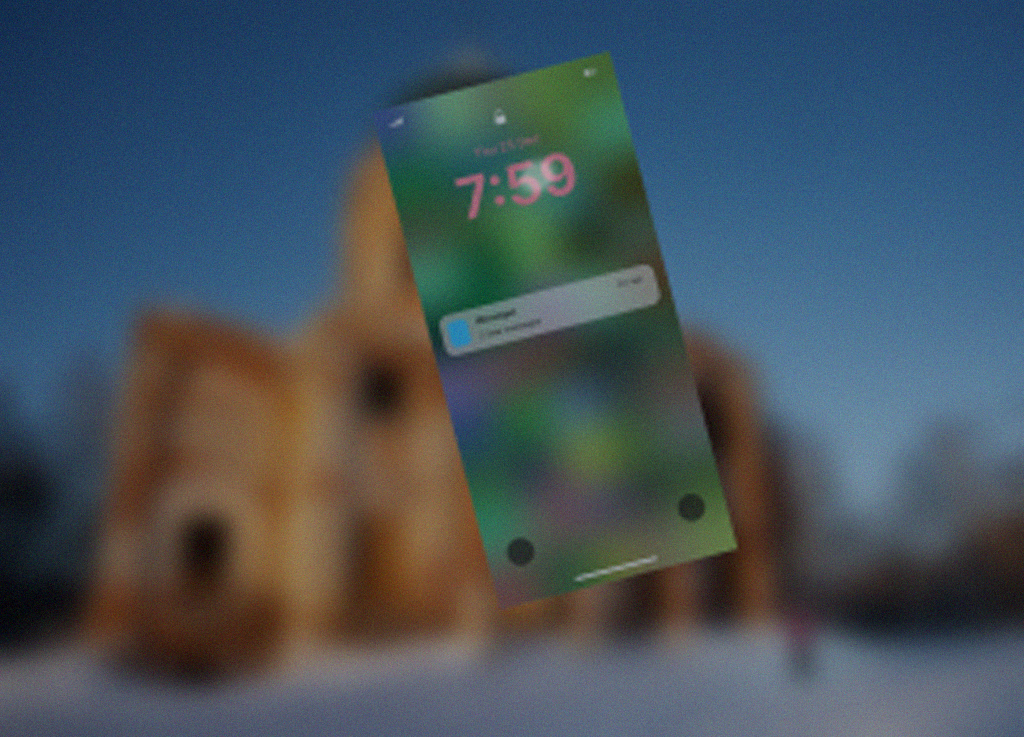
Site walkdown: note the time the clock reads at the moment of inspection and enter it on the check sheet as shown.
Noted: 7:59
